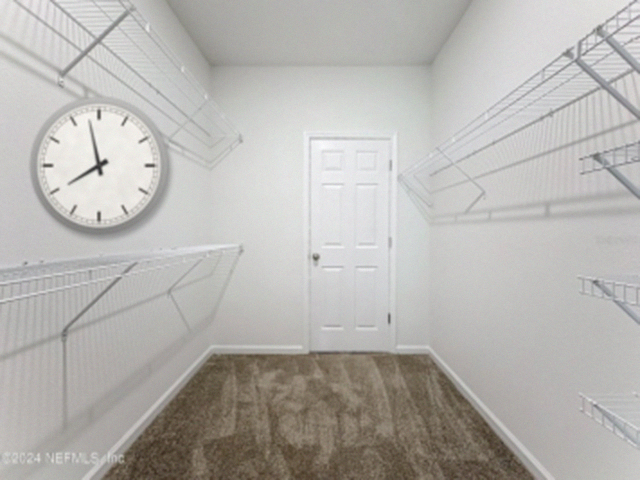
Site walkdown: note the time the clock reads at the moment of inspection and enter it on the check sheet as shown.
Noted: 7:58
